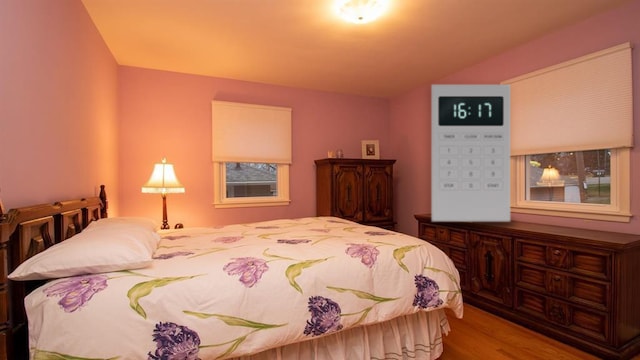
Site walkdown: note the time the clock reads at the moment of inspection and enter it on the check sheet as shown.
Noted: 16:17
